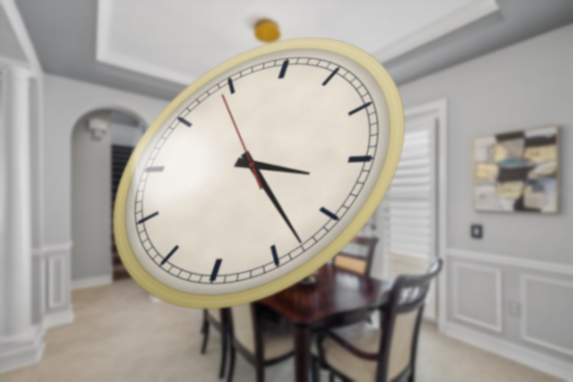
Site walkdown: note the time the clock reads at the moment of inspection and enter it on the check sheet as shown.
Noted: 3:22:54
